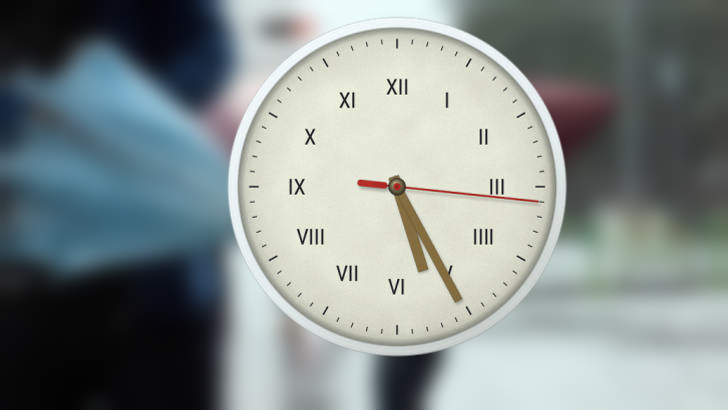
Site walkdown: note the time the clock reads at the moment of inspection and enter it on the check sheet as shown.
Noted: 5:25:16
